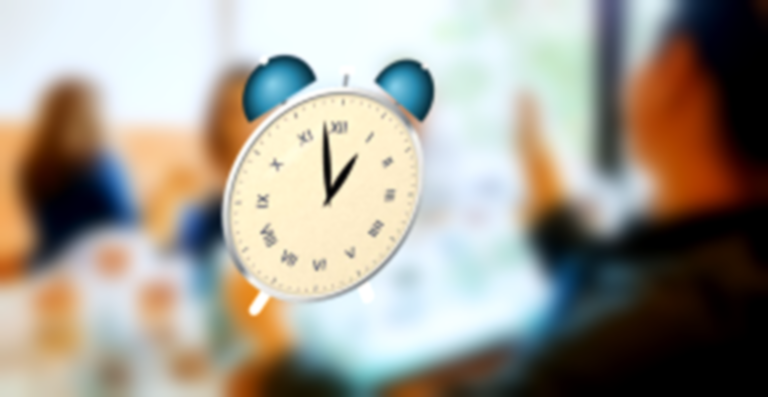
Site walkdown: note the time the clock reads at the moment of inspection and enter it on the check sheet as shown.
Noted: 12:58
